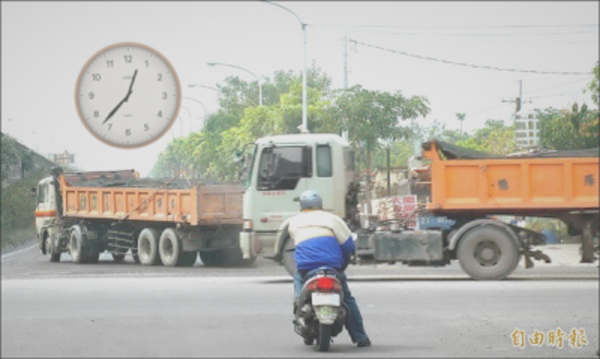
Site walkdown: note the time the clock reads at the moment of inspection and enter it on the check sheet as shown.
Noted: 12:37
